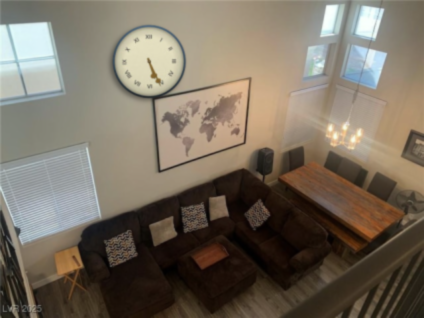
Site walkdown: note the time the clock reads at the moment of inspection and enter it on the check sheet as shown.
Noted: 5:26
